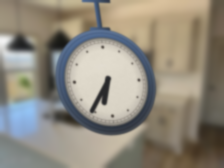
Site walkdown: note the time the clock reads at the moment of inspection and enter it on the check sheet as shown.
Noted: 6:36
